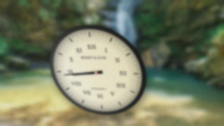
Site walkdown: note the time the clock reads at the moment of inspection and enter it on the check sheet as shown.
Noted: 8:44
